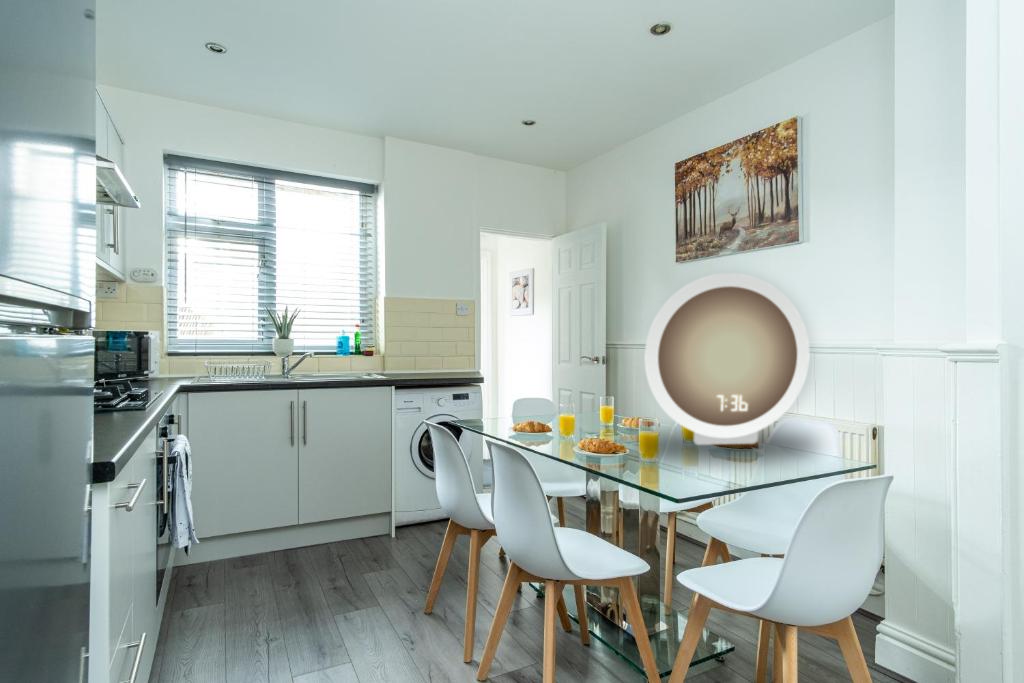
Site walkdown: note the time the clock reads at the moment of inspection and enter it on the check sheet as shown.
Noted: 7:36
